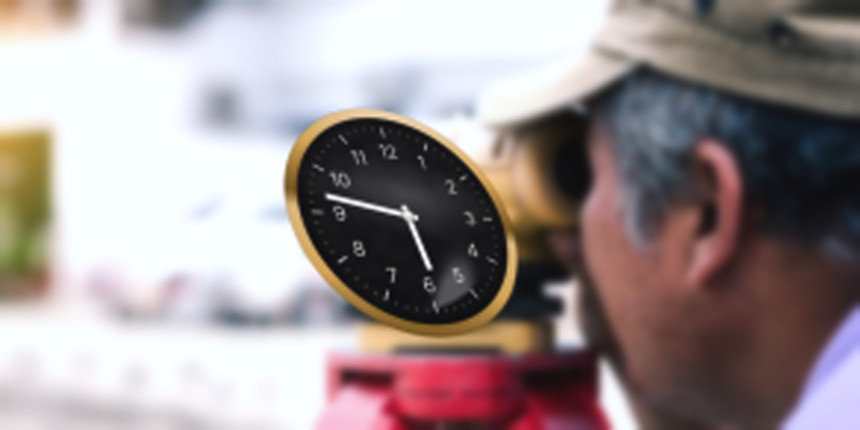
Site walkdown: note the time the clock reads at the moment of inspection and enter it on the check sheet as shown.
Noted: 5:47
